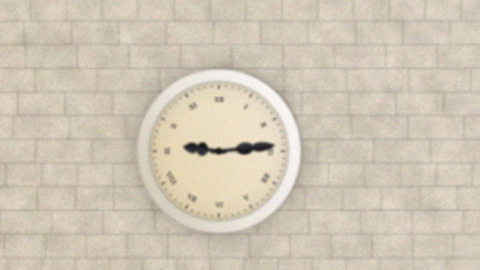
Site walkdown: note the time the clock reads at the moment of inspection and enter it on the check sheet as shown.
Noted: 9:14
